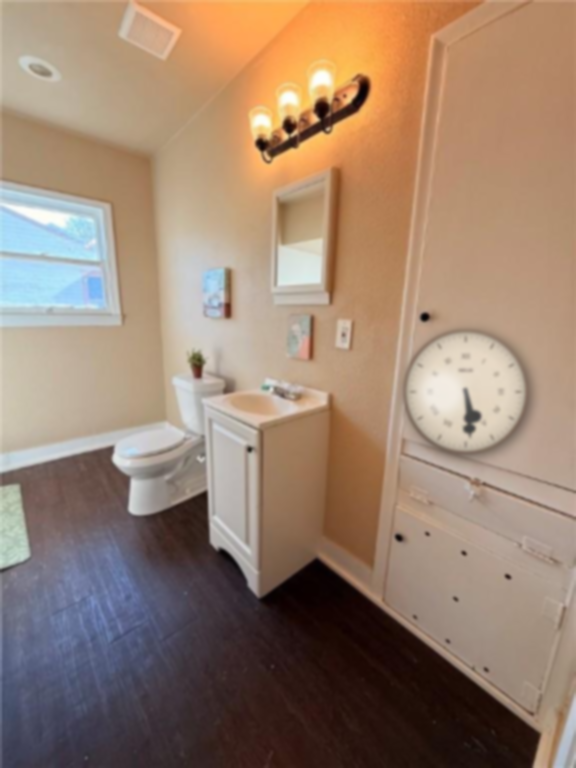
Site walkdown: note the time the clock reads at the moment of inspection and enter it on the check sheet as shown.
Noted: 5:29
